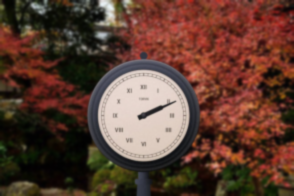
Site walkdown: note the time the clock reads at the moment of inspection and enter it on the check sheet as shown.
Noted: 2:11
